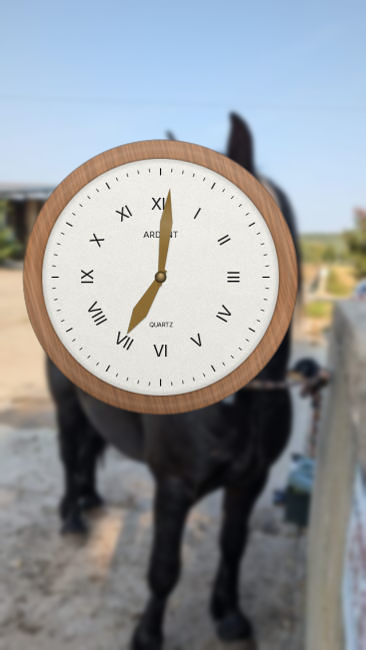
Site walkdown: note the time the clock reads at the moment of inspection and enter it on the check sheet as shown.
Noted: 7:01
